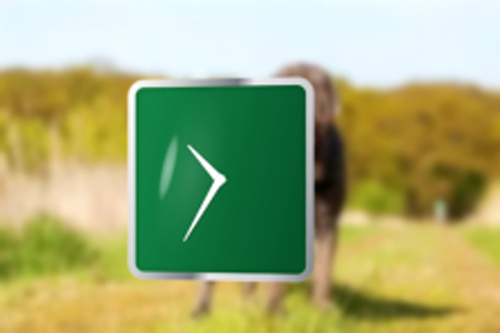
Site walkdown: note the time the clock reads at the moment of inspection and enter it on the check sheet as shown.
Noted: 10:35
